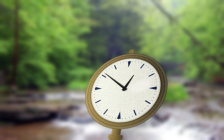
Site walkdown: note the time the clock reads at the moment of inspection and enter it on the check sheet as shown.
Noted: 12:51
